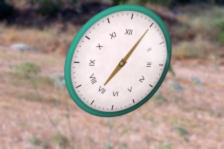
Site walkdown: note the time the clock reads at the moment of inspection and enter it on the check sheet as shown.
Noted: 7:05
